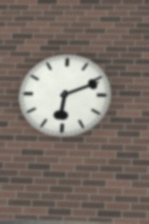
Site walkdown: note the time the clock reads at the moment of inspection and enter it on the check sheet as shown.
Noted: 6:11
